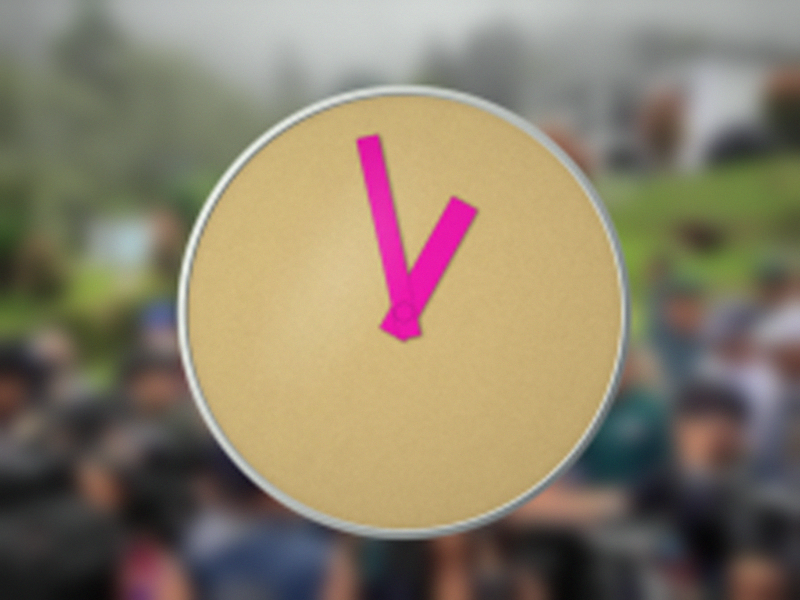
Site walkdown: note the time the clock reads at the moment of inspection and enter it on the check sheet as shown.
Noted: 12:58
